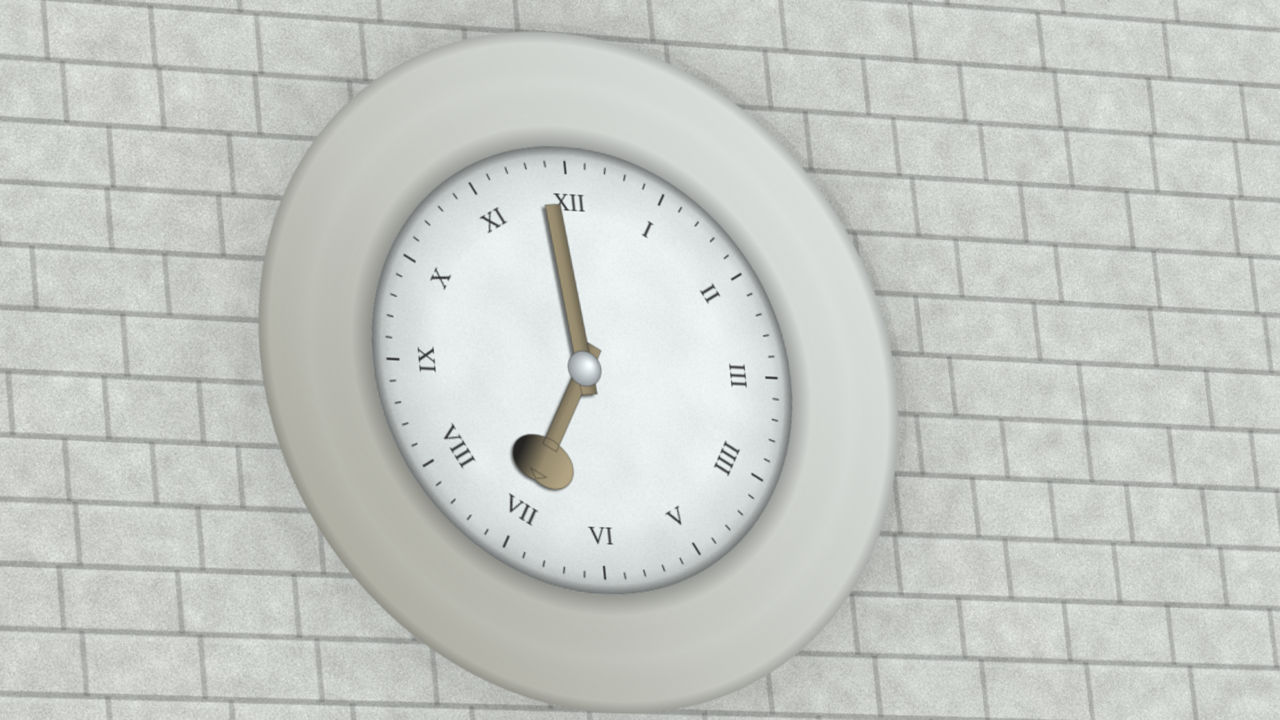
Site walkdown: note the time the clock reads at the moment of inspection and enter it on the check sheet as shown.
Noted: 6:59
